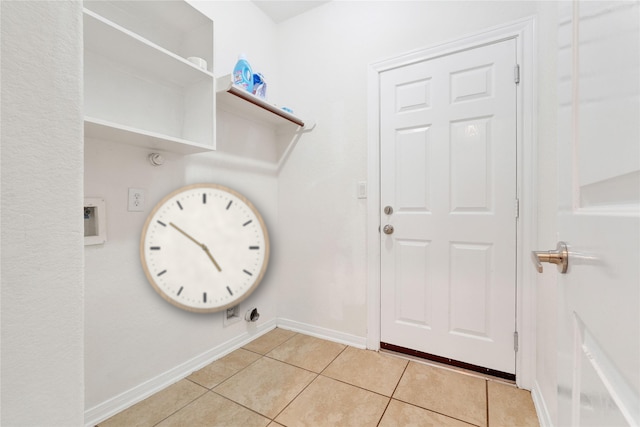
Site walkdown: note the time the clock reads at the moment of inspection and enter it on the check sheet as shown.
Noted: 4:51
